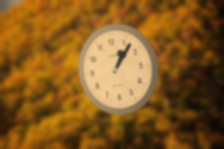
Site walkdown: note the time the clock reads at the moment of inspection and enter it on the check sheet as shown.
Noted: 1:07
